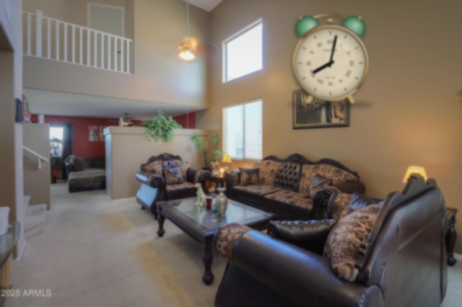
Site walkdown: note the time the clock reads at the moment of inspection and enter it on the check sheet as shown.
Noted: 8:02
